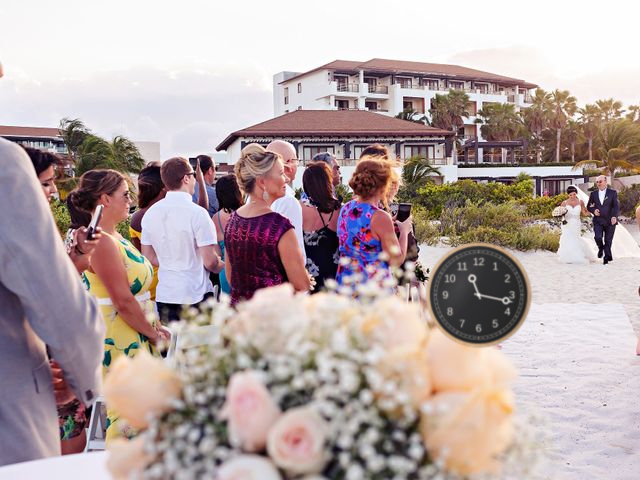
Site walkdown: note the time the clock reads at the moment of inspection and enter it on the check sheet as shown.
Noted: 11:17
